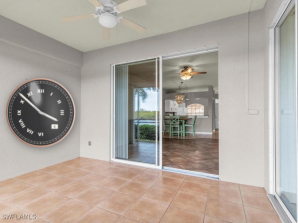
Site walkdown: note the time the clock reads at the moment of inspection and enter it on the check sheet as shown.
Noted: 3:52
